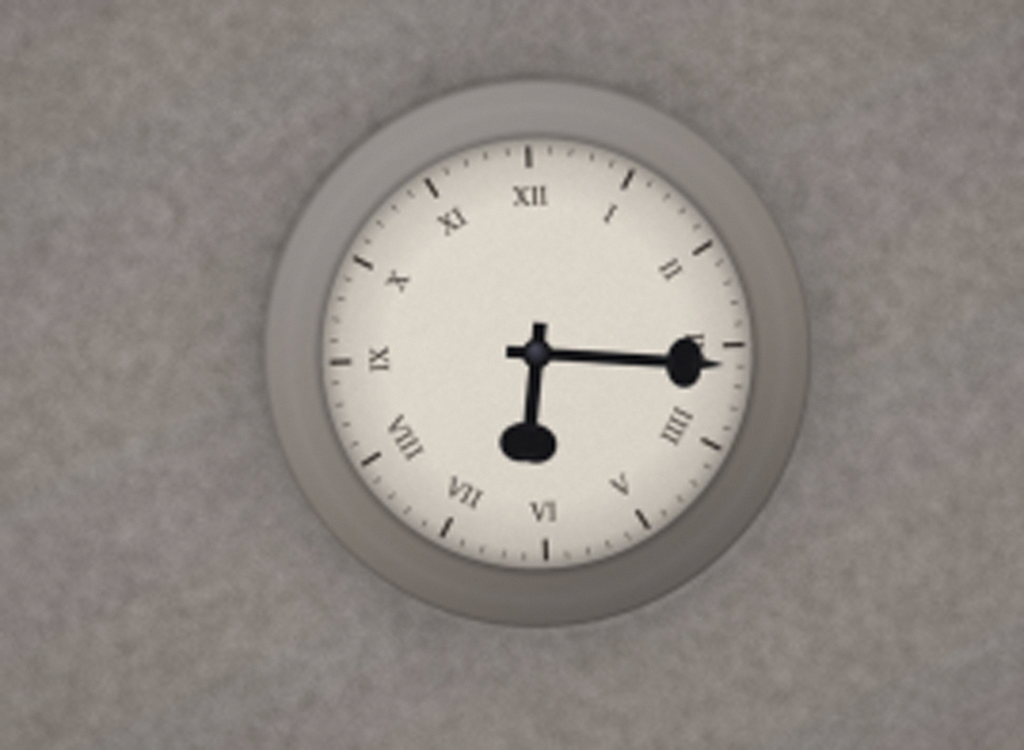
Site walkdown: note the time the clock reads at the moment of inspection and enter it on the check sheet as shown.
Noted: 6:16
